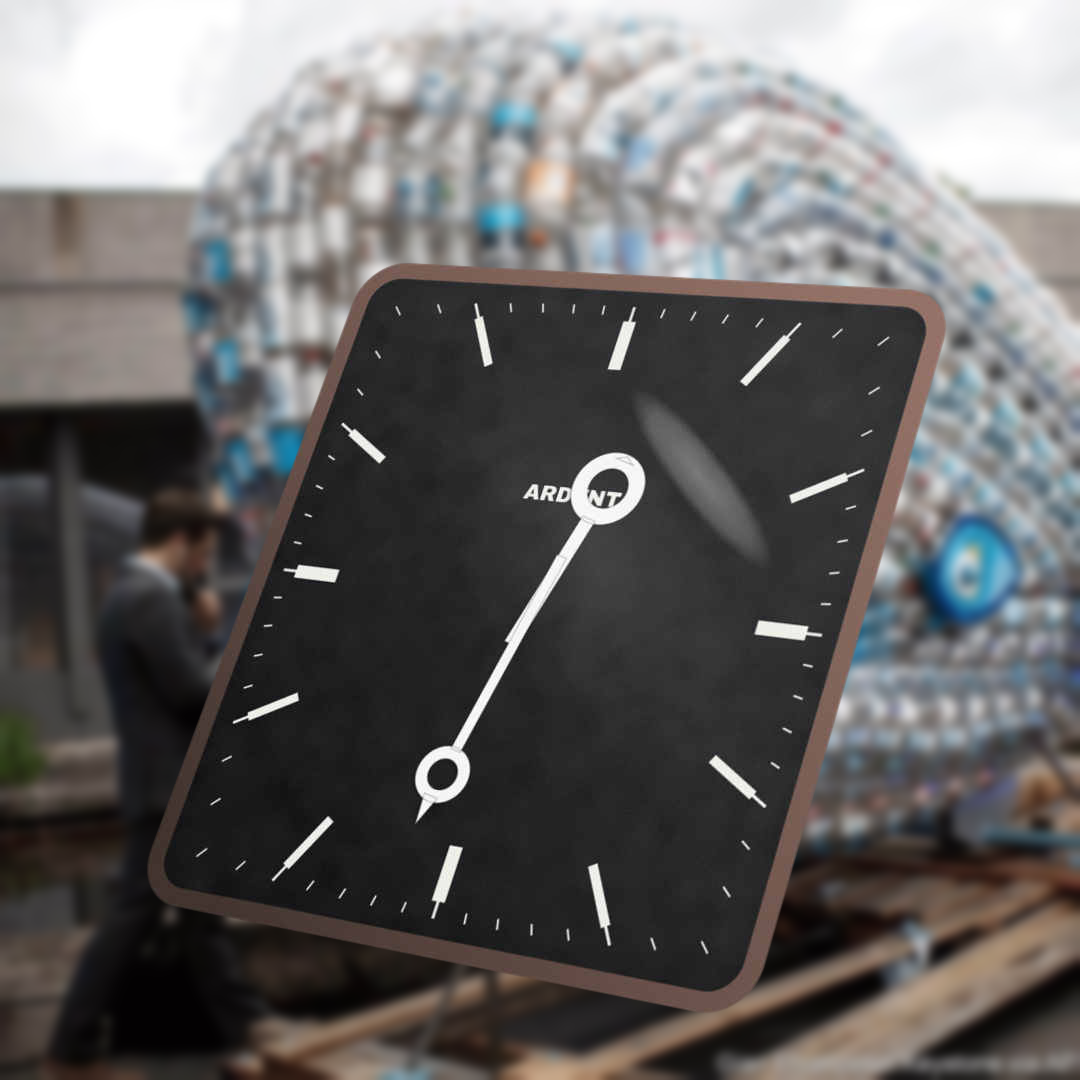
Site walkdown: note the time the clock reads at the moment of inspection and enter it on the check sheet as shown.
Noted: 12:32
